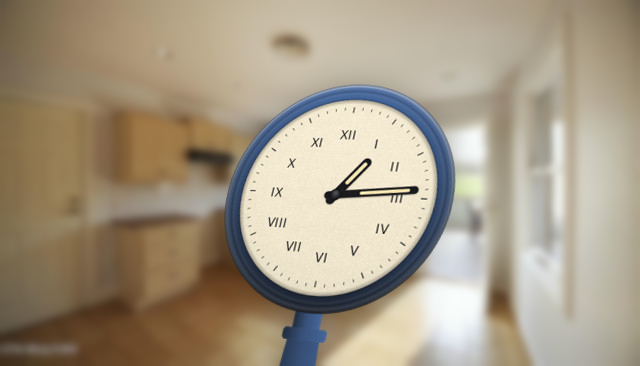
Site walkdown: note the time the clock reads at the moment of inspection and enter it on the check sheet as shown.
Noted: 1:14
